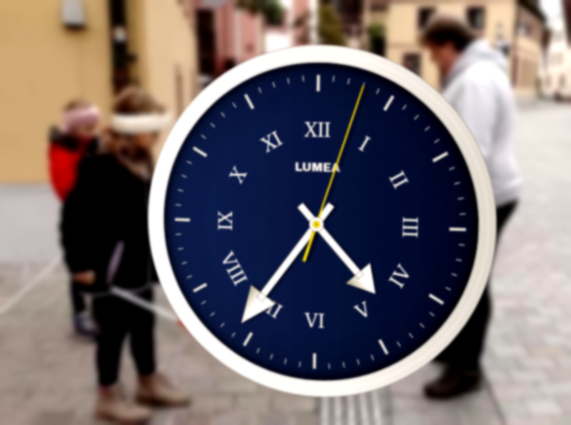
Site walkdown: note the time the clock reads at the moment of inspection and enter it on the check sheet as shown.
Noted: 4:36:03
